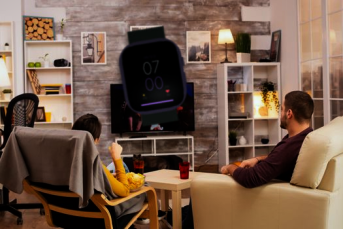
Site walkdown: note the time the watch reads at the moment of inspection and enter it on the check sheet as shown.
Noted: 7:00
